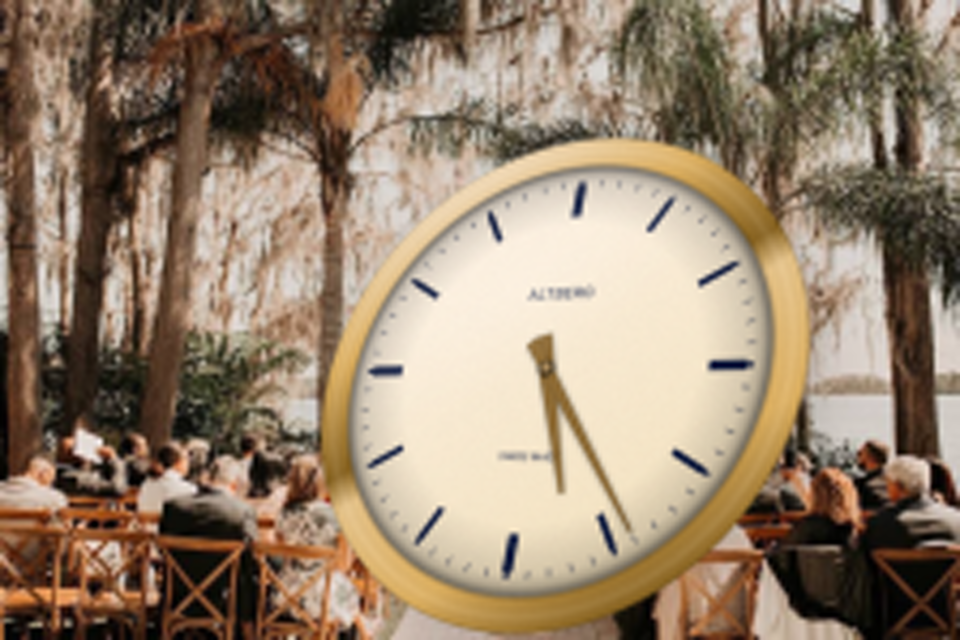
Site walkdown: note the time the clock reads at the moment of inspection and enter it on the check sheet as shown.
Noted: 5:24
